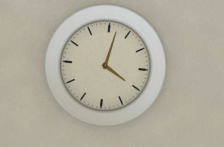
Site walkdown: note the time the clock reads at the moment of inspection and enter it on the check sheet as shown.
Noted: 4:02
